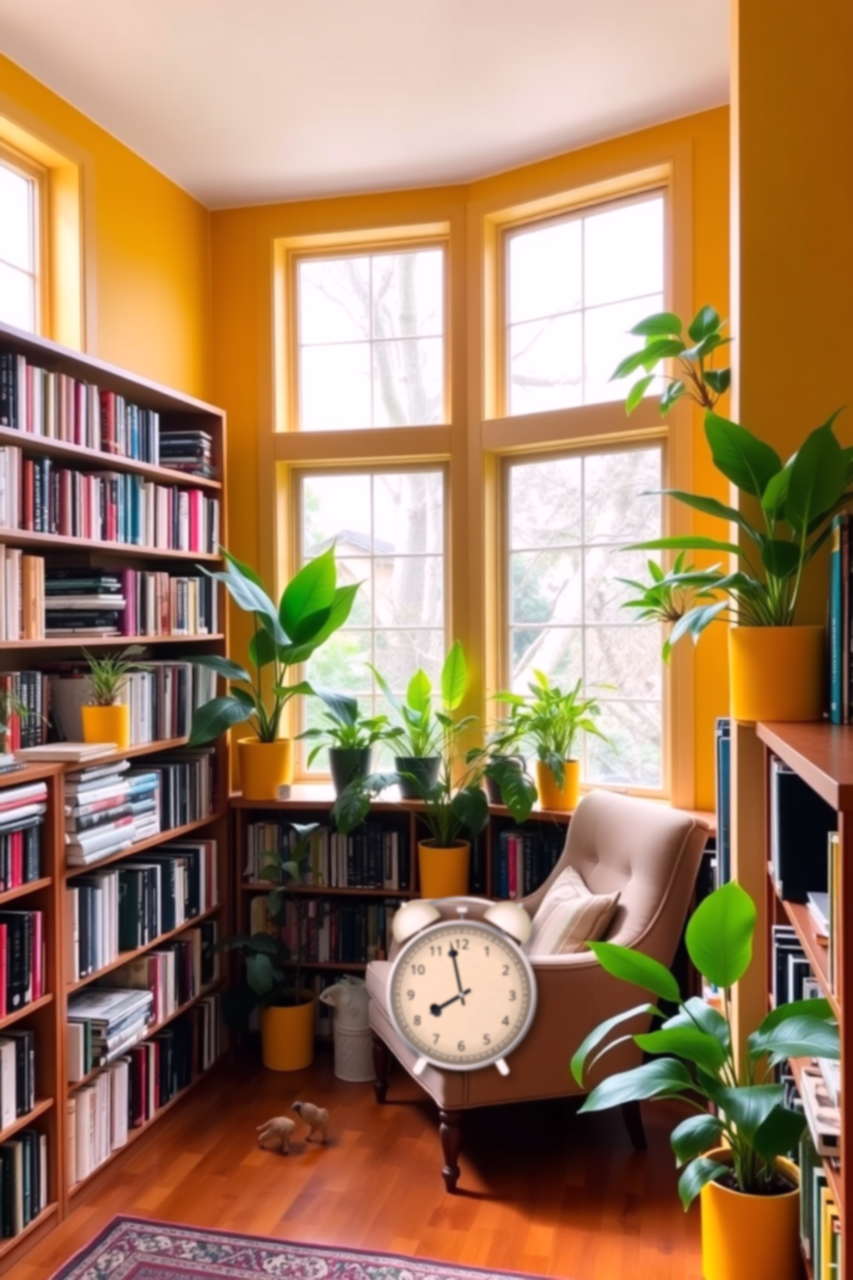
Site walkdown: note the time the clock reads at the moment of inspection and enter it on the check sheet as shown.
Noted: 7:58
